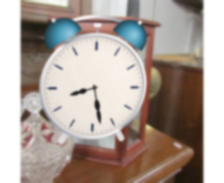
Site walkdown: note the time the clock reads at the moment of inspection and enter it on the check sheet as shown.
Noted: 8:28
